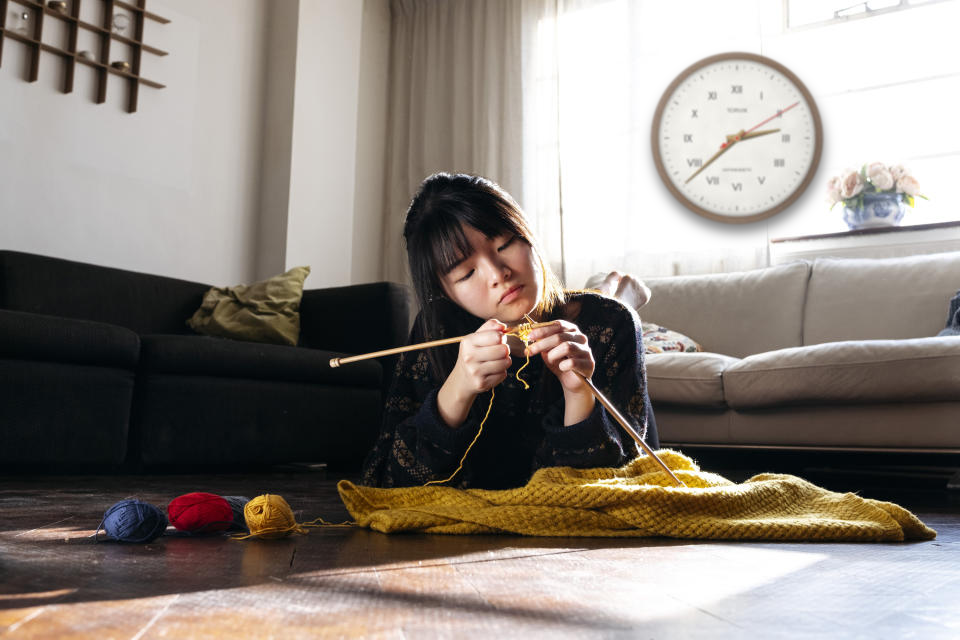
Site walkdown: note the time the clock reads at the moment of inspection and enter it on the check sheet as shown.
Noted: 2:38:10
